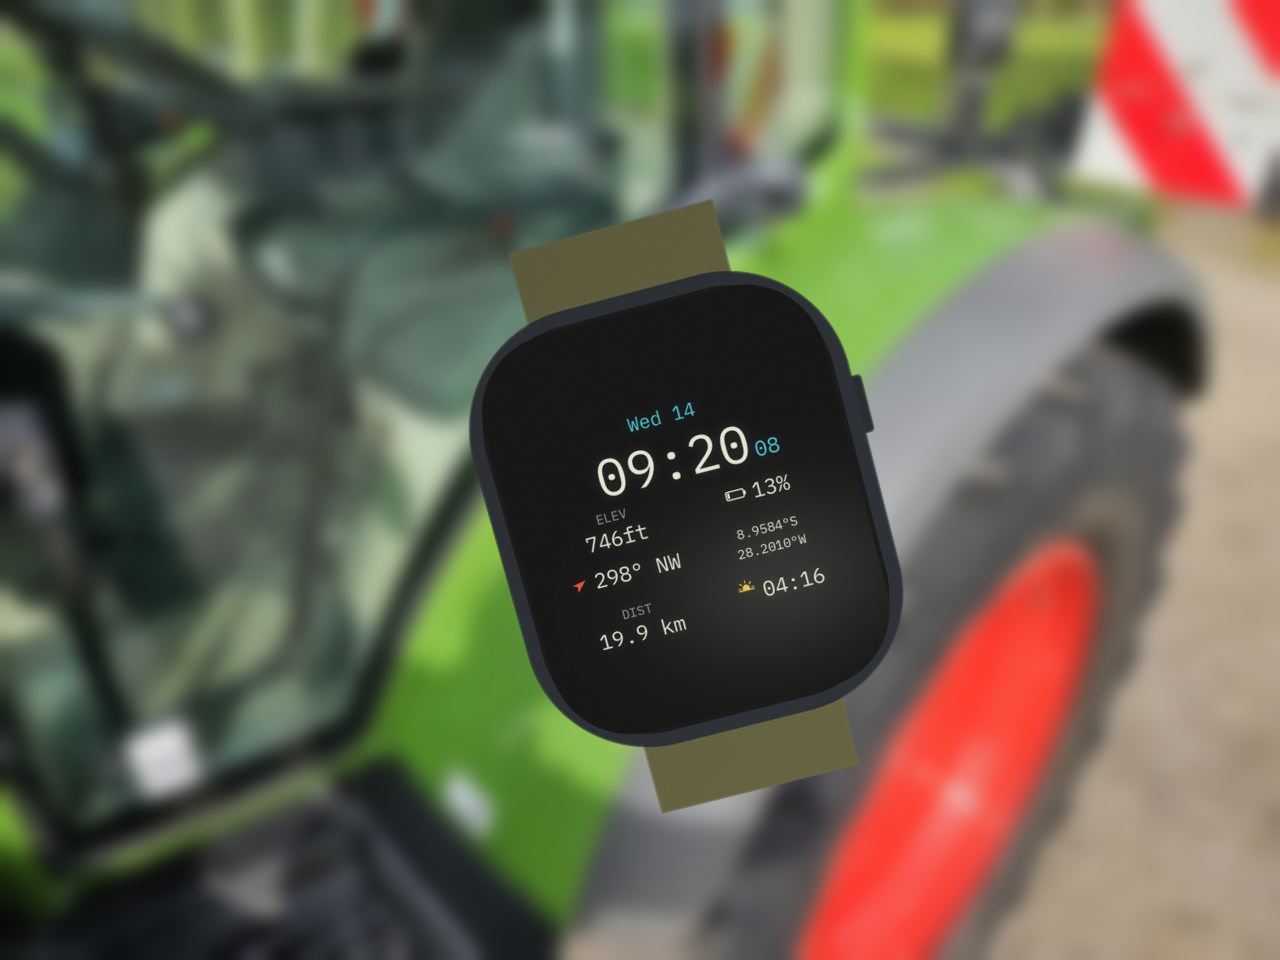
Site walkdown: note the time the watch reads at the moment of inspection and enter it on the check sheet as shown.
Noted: 9:20:08
